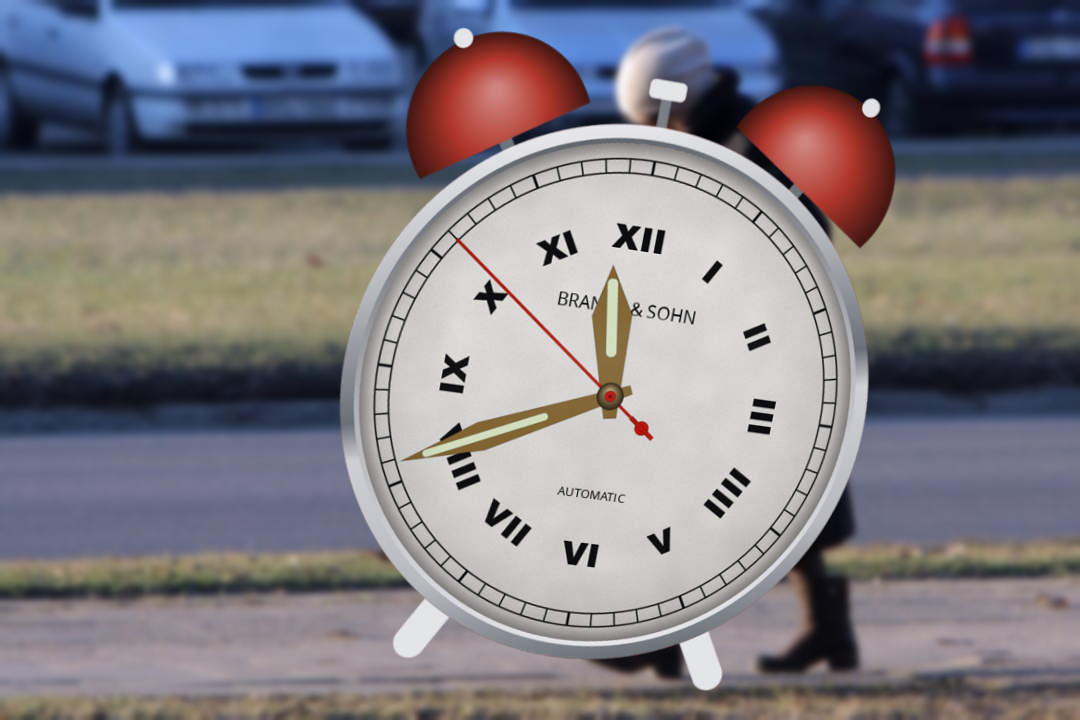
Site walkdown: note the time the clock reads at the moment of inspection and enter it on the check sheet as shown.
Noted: 11:40:51
